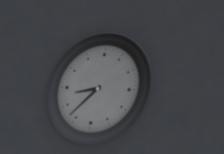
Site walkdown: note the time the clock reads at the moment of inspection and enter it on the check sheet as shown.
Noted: 8:37
